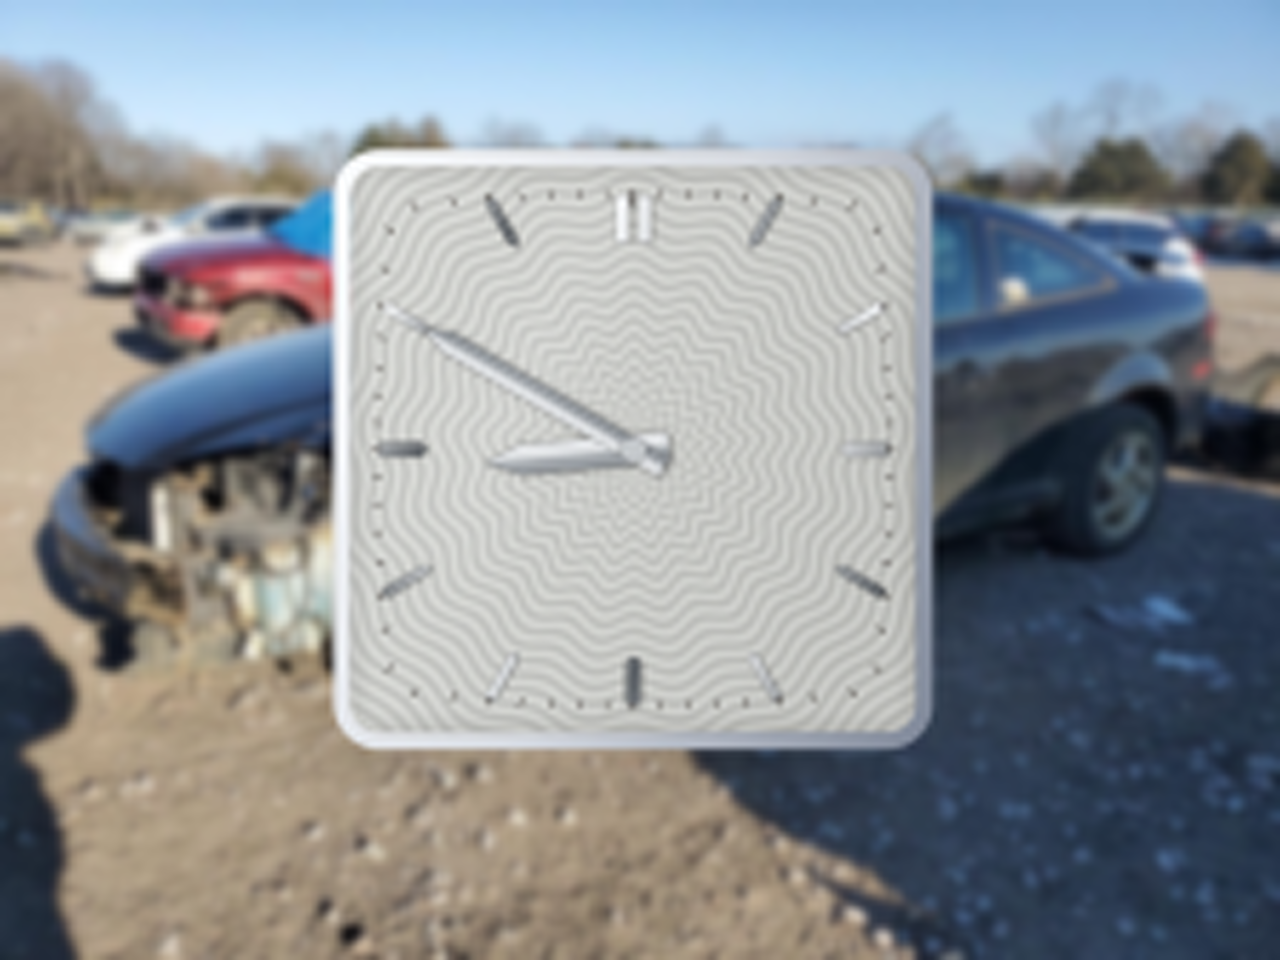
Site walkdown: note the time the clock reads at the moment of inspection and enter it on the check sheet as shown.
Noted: 8:50
